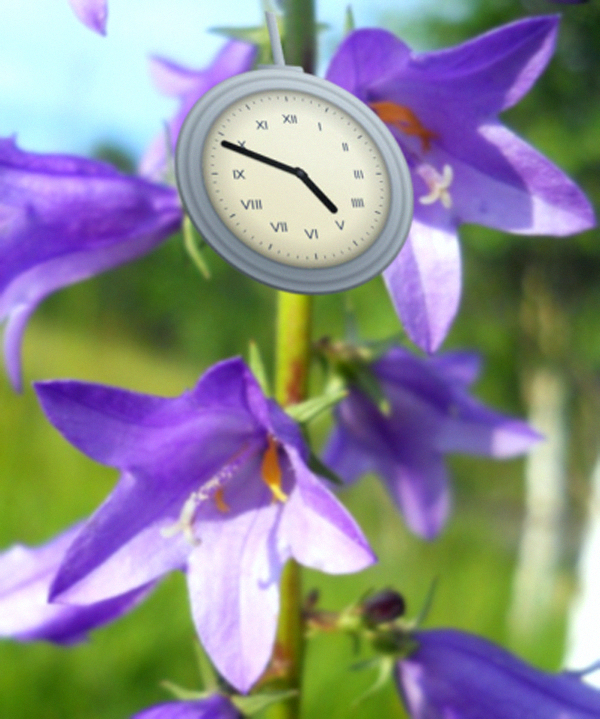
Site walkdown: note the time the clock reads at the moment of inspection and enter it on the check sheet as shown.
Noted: 4:49
